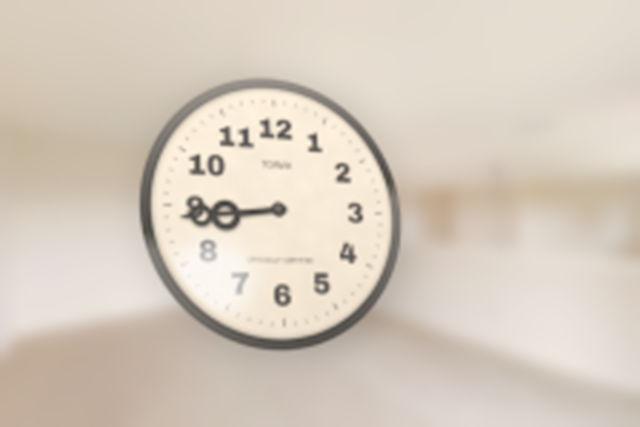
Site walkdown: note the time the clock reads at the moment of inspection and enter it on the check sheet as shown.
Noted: 8:44
